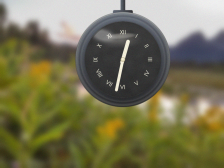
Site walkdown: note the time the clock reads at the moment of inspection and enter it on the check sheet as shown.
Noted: 12:32
